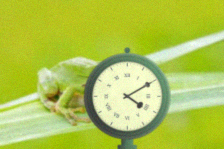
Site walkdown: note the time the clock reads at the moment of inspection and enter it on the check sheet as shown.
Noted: 4:10
